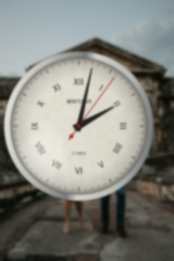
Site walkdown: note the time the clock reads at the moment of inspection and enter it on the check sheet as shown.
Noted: 2:02:06
